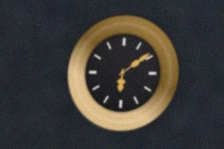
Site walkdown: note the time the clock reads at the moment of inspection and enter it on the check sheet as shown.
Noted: 6:09
